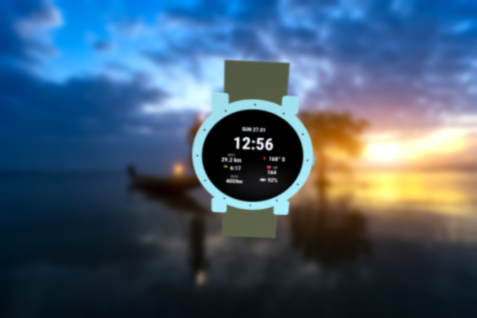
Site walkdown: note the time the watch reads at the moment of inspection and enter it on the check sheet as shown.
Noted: 12:56
